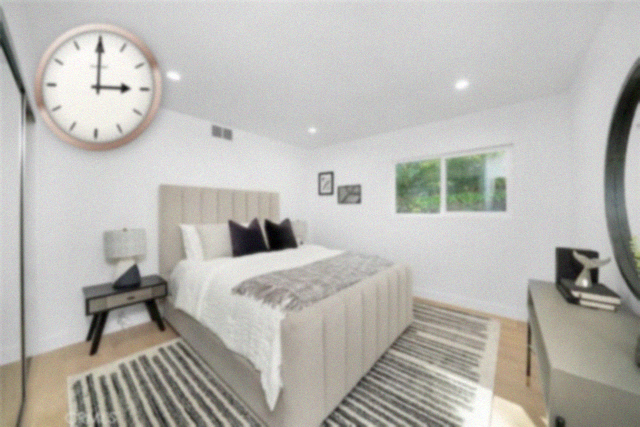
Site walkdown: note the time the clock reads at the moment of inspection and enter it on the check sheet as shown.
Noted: 3:00
